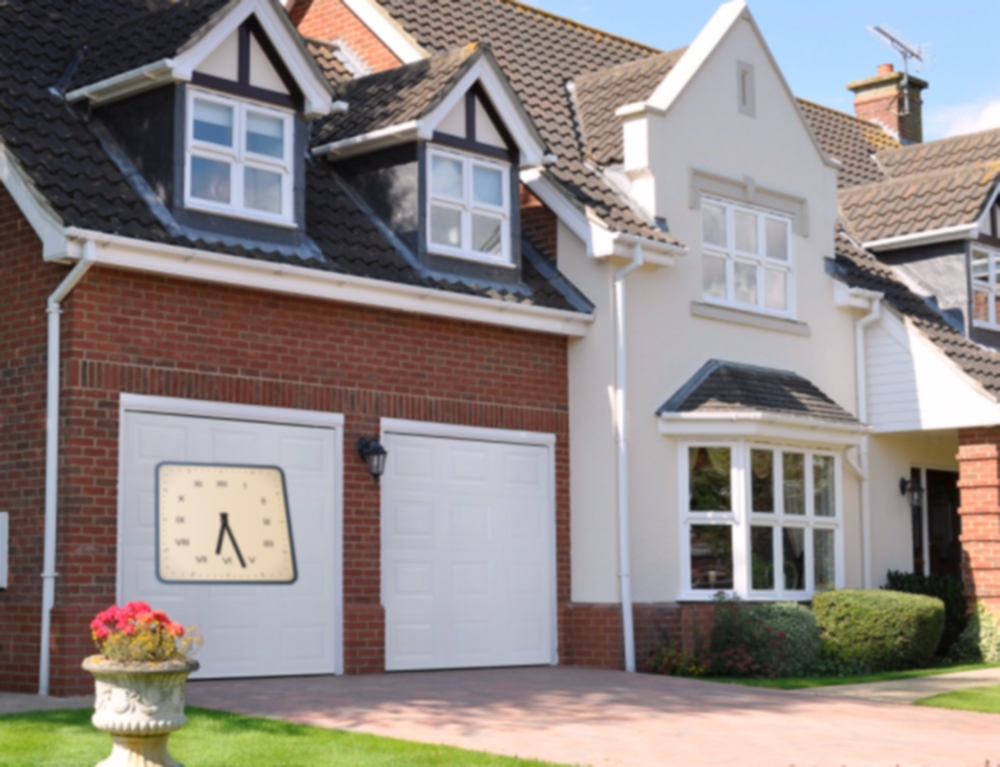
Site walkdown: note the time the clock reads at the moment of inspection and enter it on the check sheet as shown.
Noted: 6:27
